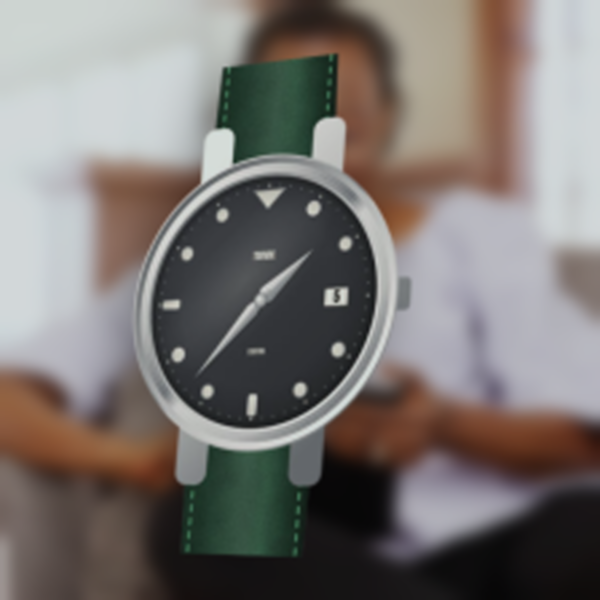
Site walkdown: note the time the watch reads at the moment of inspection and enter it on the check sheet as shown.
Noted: 1:37
